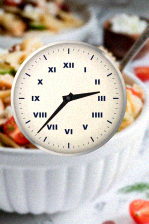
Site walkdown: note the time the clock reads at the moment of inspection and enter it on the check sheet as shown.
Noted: 2:37
